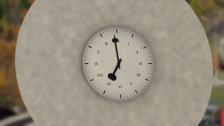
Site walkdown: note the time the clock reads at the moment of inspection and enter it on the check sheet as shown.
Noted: 6:59
